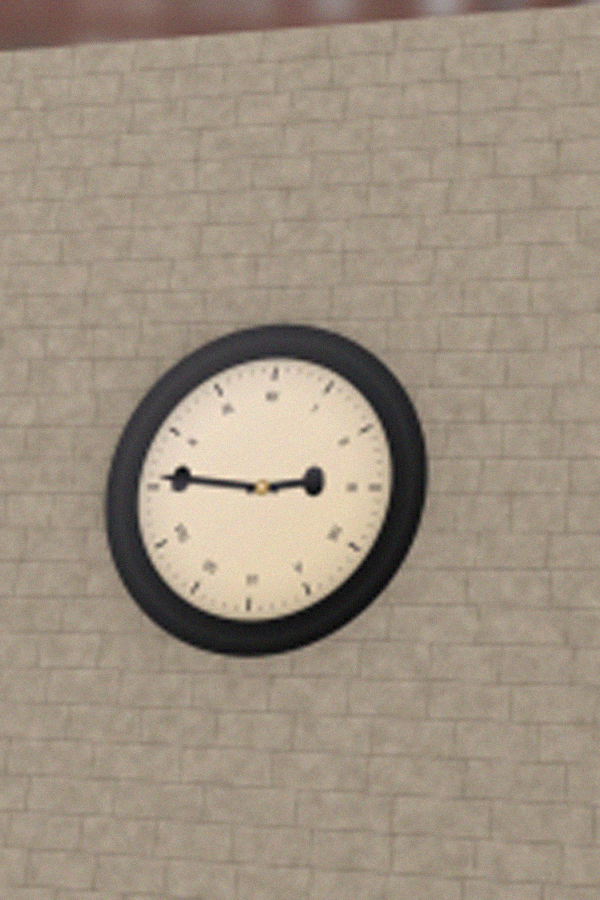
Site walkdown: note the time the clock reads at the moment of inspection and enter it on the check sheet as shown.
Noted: 2:46
